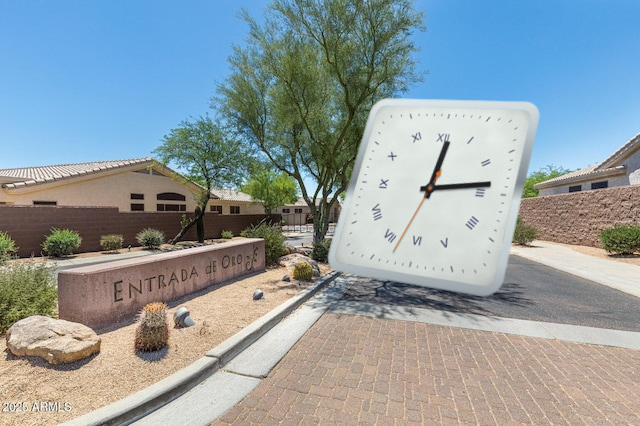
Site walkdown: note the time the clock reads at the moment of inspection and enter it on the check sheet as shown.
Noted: 12:13:33
